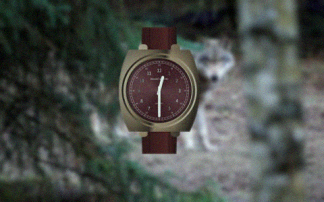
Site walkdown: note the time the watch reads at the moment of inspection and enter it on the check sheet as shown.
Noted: 12:30
